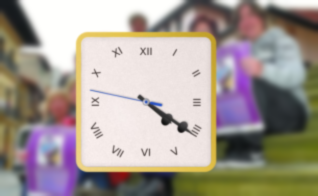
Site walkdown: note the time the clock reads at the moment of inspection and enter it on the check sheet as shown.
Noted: 4:20:47
